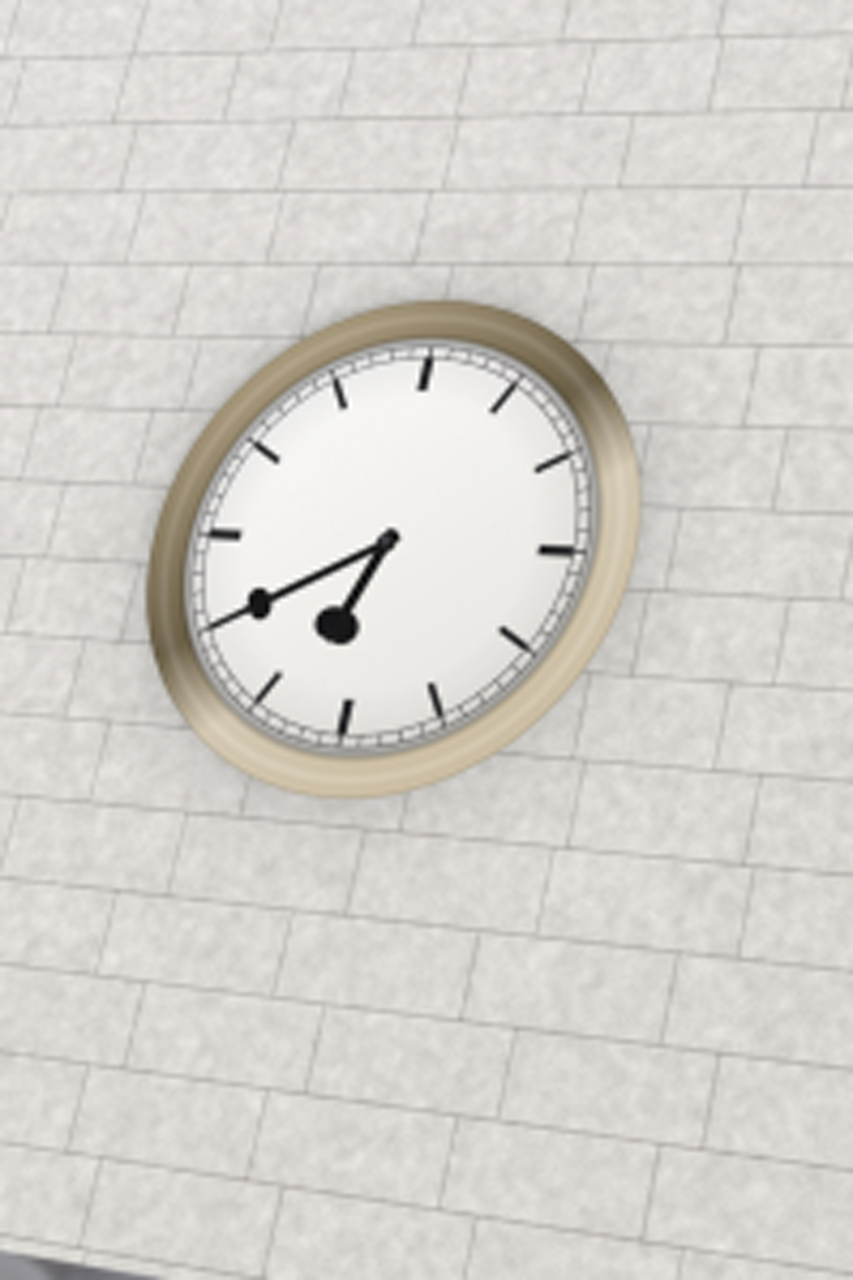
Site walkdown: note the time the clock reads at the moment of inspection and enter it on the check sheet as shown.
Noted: 6:40
